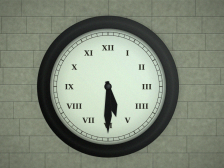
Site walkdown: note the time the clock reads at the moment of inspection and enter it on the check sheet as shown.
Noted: 5:30
